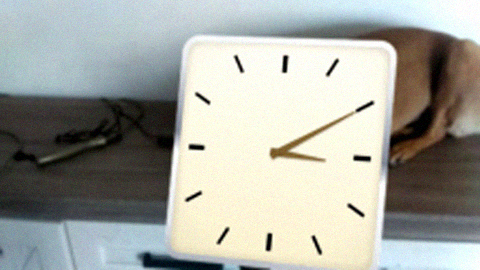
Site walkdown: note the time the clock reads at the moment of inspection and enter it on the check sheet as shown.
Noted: 3:10
